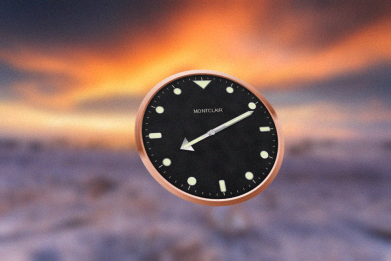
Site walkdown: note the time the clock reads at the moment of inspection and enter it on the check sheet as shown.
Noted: 8:11
